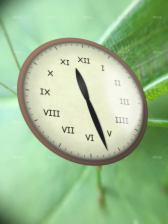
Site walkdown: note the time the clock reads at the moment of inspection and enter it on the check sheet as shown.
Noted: 11:27
